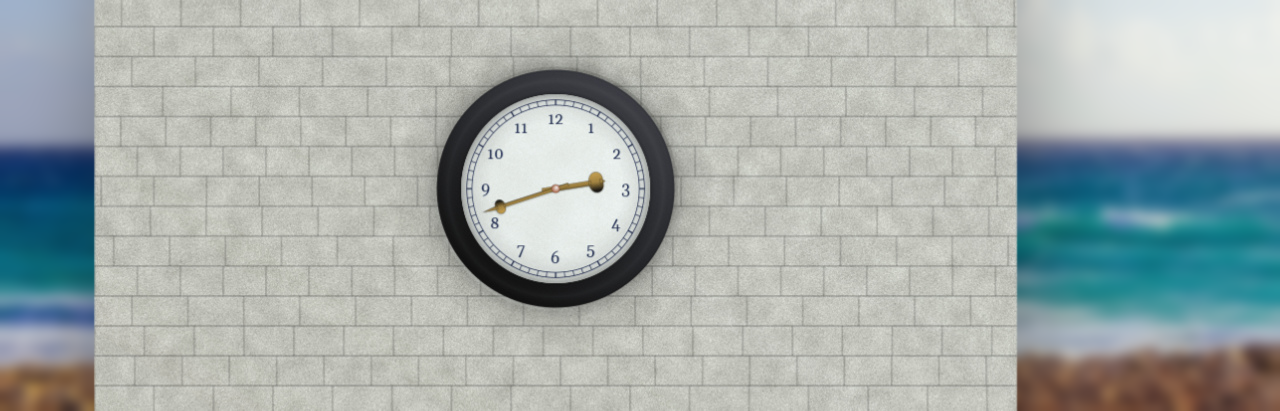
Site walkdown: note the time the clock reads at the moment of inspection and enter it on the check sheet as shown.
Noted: 2:42
